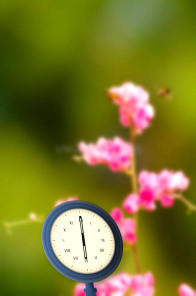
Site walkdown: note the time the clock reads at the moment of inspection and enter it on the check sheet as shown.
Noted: 6:00
